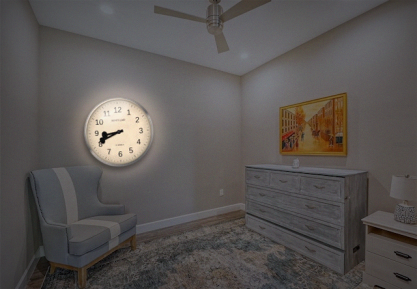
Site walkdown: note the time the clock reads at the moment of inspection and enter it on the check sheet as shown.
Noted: 8:41
